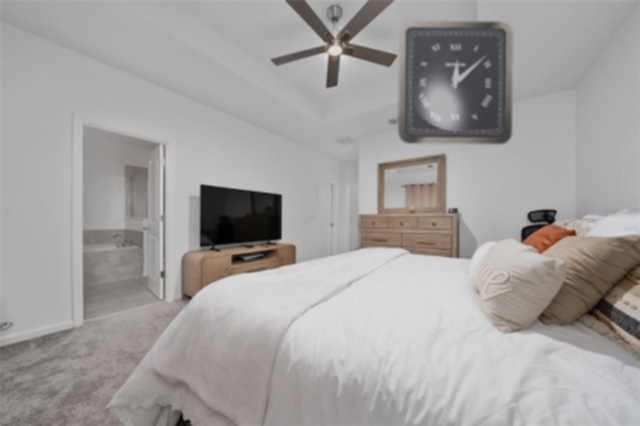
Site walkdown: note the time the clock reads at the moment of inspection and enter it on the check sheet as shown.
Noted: 12:08
